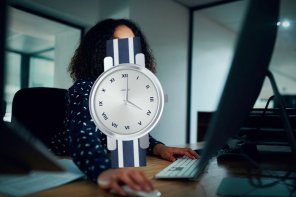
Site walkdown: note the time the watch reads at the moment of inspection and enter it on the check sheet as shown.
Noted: 4:01
